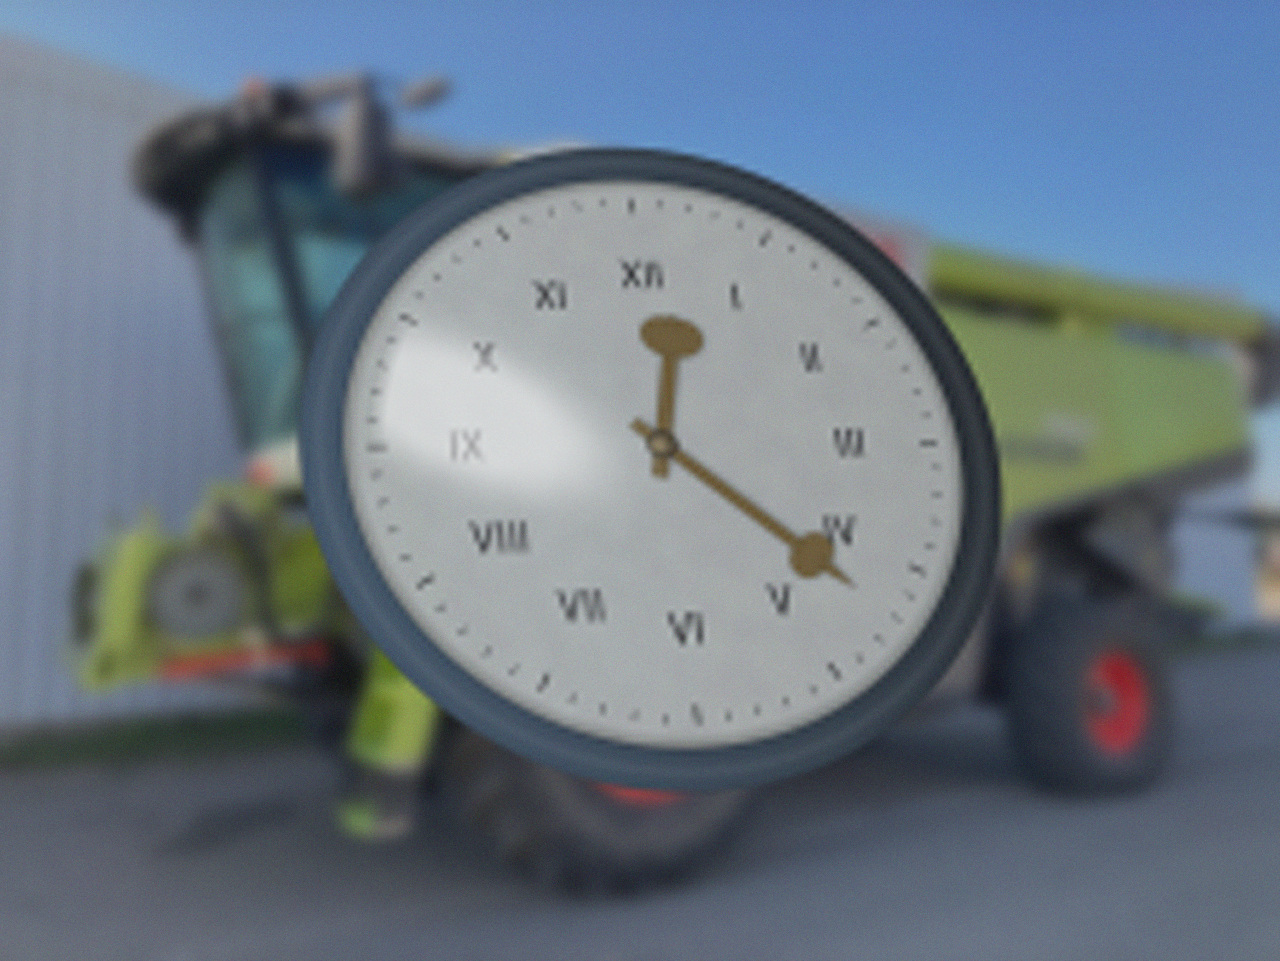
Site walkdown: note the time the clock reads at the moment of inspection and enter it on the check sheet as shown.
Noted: 12:22
